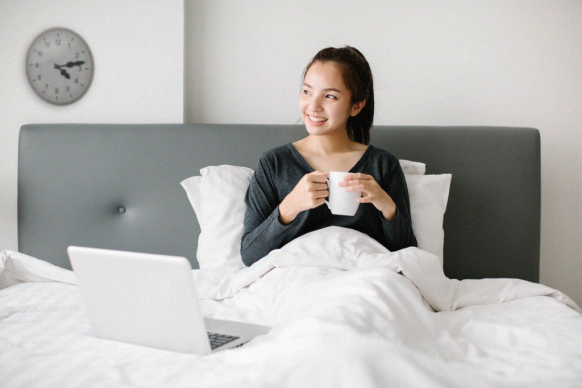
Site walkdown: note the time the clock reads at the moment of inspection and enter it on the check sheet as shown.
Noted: 4:13
